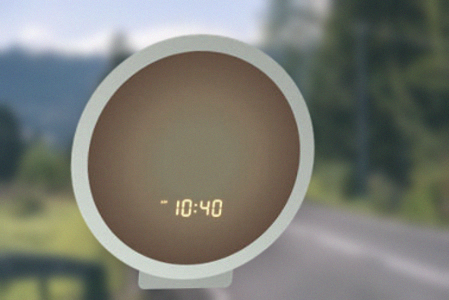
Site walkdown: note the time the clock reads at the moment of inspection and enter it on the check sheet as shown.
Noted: 10:40
